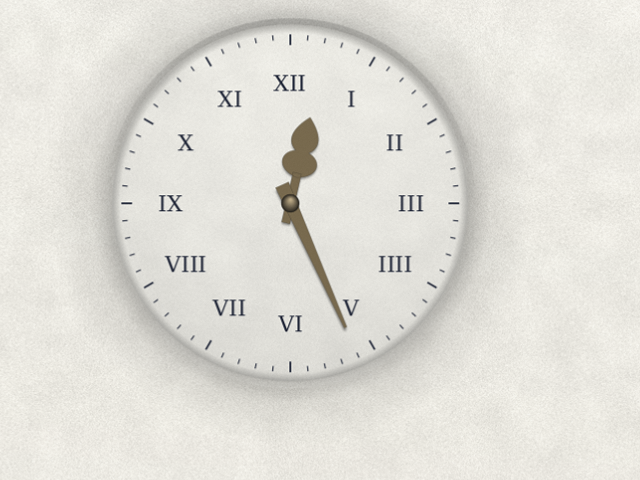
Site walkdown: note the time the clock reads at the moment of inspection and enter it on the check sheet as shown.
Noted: 12:26
